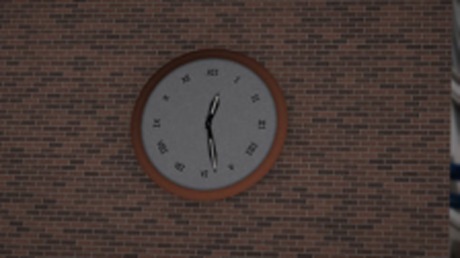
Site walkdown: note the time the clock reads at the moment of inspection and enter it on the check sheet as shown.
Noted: 12:28
